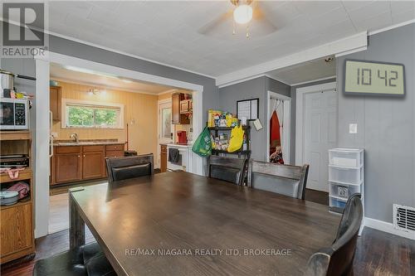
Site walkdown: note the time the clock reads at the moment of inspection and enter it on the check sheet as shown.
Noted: 10:42
